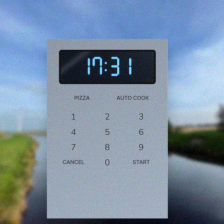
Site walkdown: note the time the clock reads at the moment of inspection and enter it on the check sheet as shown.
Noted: 17:31
